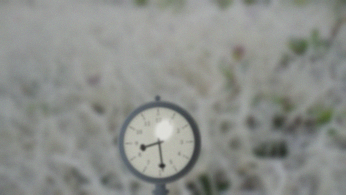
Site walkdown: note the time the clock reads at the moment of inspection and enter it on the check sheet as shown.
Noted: 8:29
